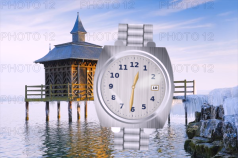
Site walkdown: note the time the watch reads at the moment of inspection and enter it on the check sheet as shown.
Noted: 12:31
